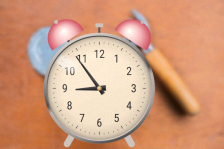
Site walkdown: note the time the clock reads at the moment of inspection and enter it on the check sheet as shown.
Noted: 8:54
